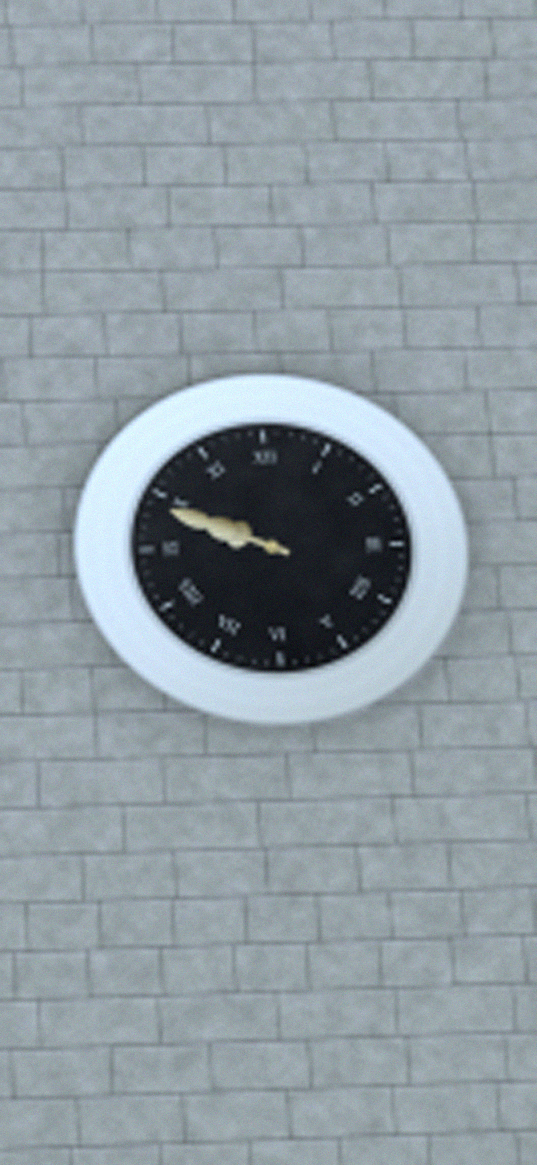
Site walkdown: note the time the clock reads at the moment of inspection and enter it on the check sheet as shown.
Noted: 9:49
